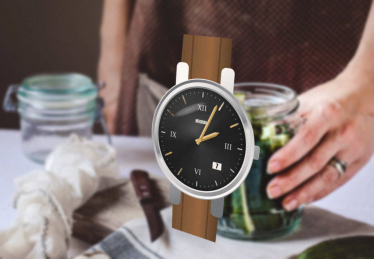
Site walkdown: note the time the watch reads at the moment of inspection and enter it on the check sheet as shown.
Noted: 2:04
